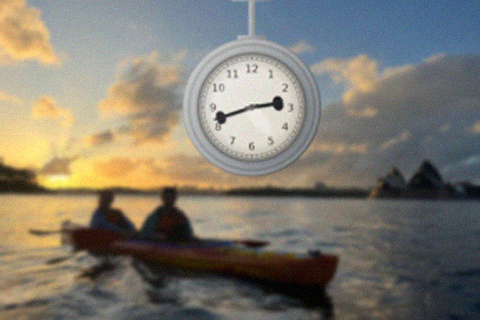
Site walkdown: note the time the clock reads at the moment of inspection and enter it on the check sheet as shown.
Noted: 2:42
